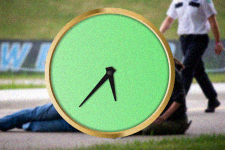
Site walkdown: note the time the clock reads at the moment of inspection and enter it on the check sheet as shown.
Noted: 5:37
